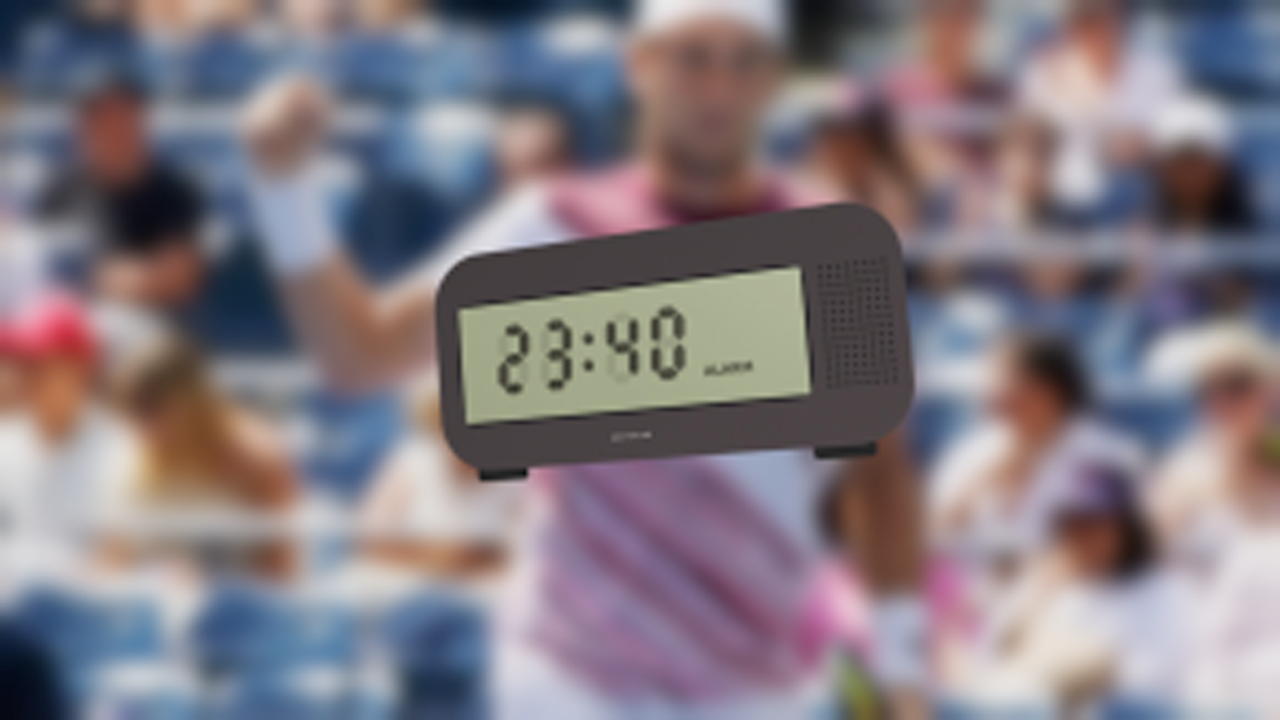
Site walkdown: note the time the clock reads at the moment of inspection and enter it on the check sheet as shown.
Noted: 23:40
